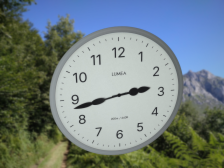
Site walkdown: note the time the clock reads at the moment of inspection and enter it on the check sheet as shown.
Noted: 2:43
